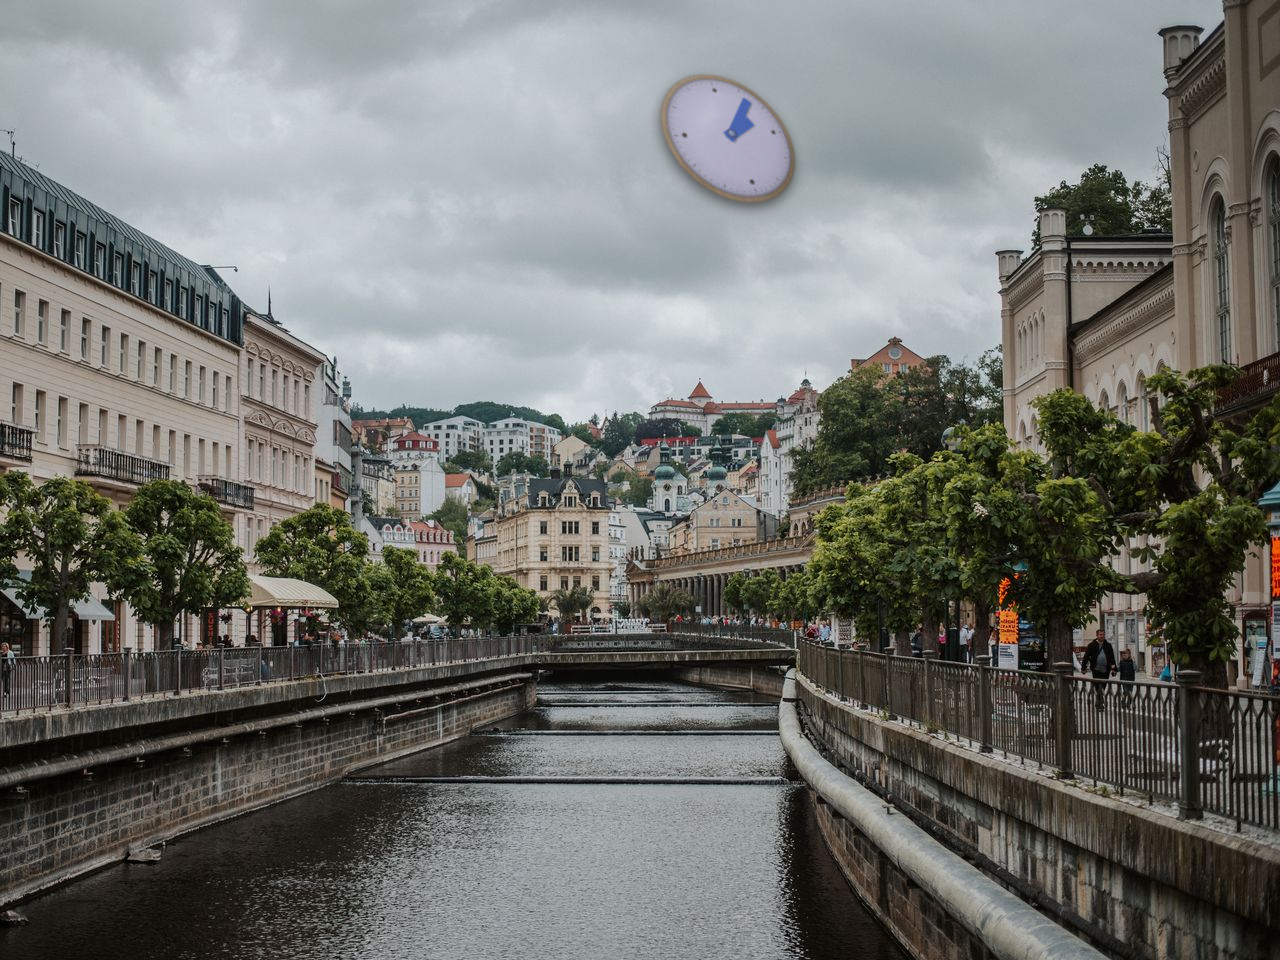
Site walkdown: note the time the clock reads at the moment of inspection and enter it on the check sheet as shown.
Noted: 2:07
